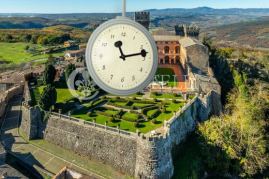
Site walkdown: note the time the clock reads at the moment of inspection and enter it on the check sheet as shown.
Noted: 11:13
